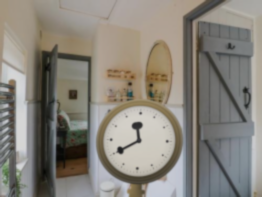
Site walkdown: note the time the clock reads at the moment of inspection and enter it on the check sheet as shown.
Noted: 11:40
